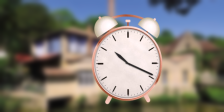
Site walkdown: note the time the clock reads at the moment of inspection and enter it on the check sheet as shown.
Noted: 10:19
